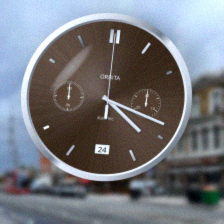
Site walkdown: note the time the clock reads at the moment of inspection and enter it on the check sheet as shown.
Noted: 4:18
